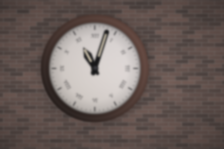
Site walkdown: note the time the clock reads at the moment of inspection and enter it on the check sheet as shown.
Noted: 11:03
